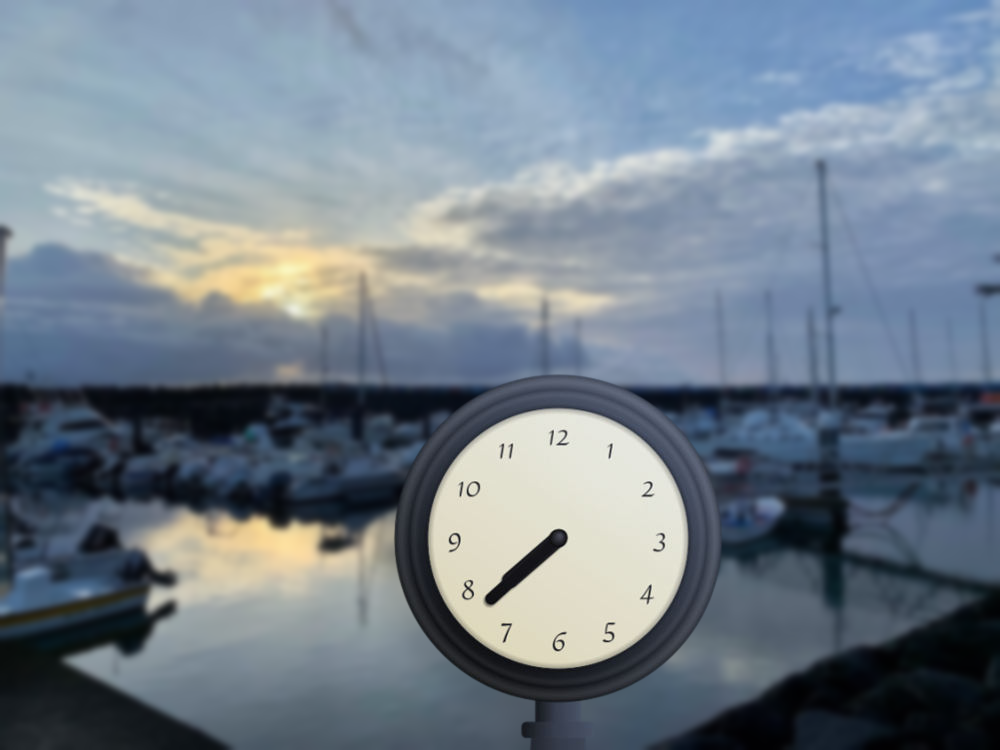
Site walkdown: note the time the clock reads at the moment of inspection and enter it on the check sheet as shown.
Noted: 7:38
